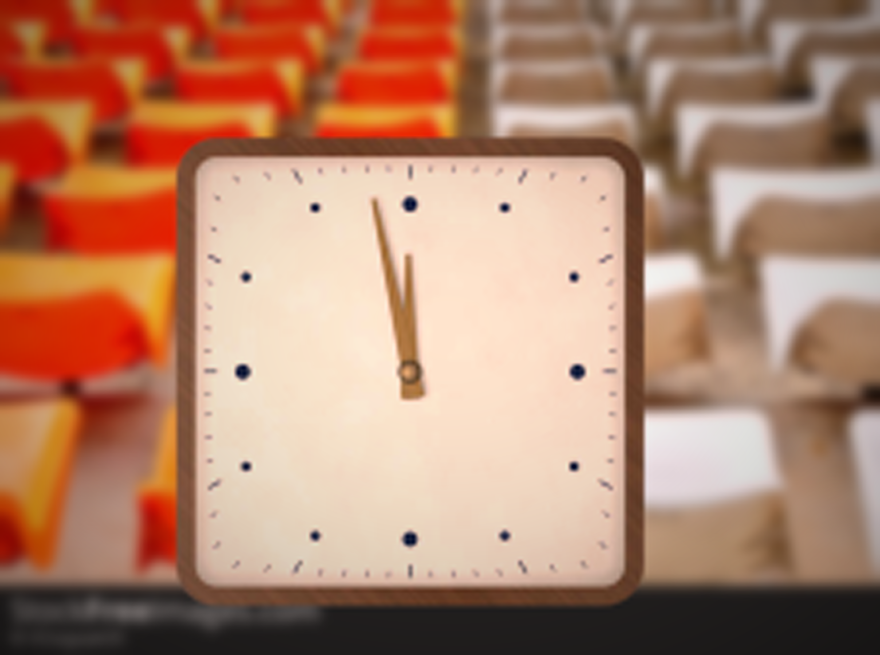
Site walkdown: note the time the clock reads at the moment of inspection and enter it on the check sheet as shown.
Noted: 11:58
